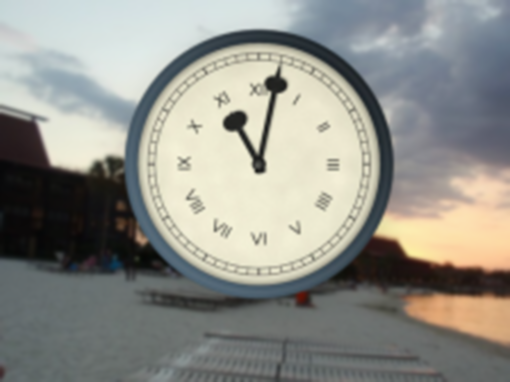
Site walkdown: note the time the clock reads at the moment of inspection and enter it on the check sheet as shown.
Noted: 11:02
